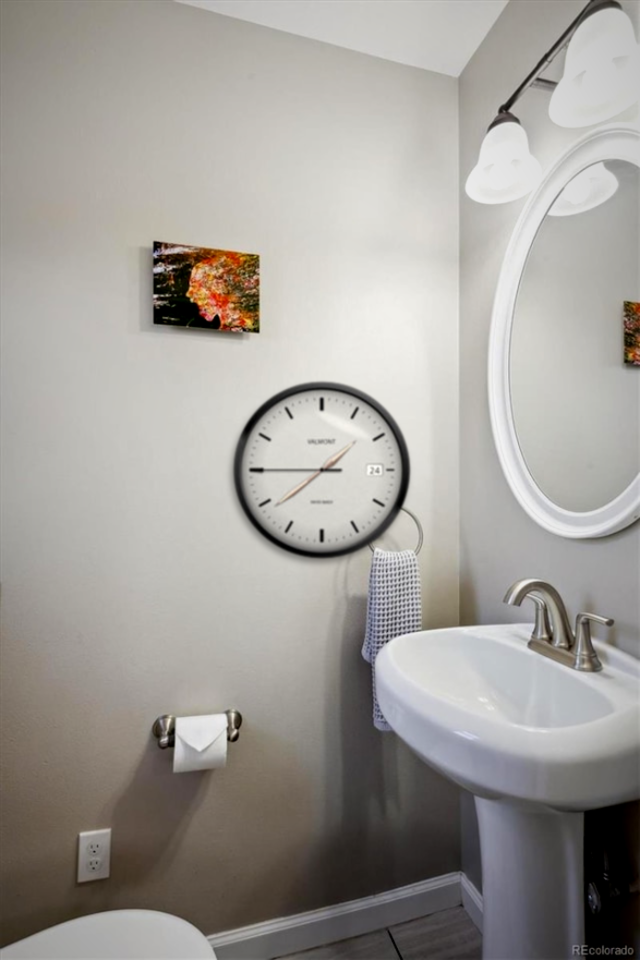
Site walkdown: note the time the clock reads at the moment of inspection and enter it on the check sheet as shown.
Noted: 1:38:45
